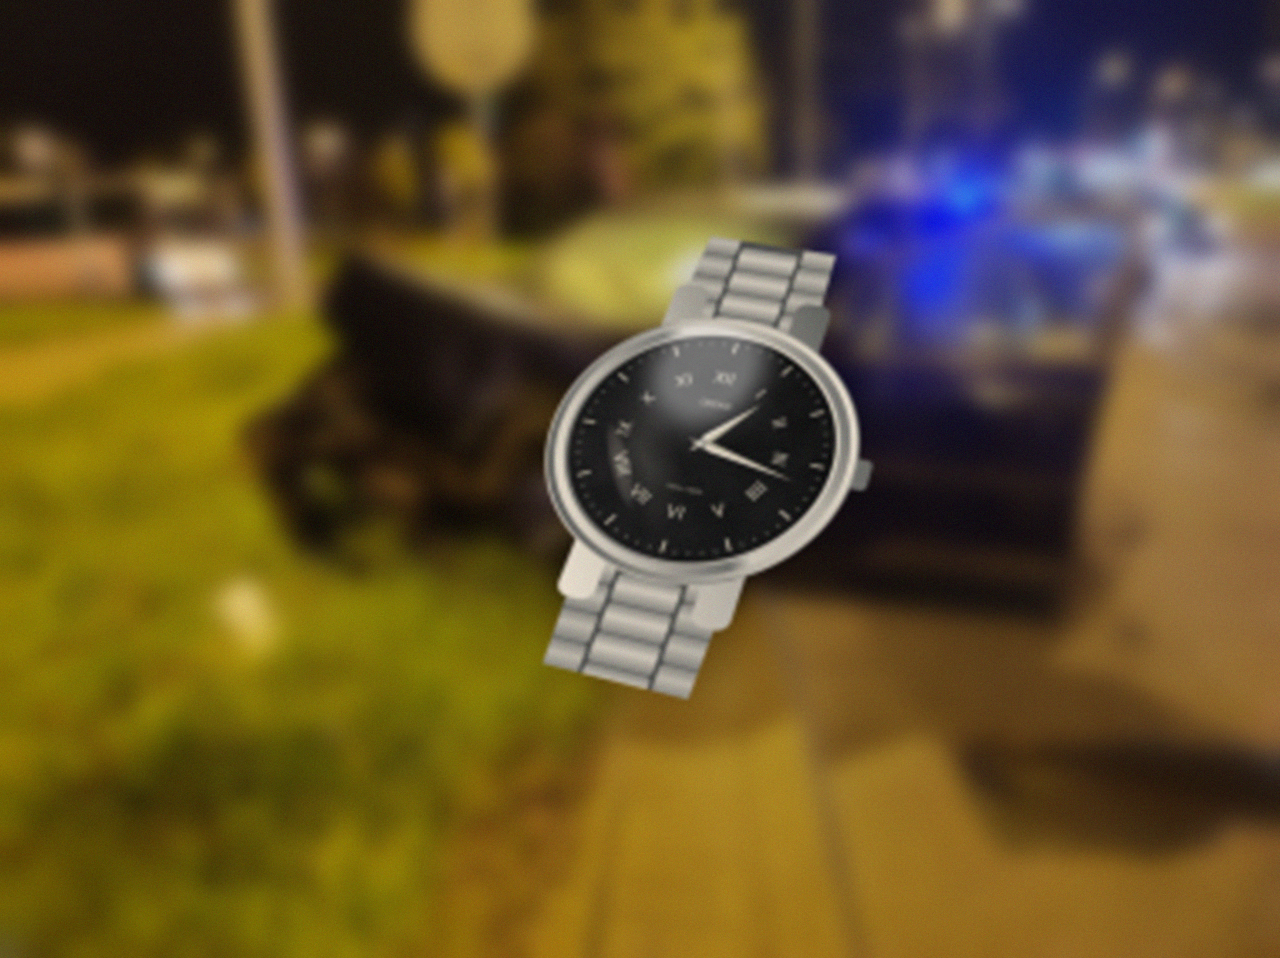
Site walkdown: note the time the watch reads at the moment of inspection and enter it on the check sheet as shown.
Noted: 1:17
